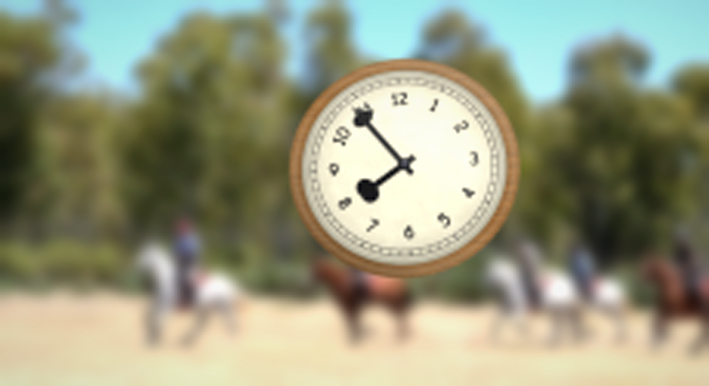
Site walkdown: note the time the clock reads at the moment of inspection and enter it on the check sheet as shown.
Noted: 7:54
